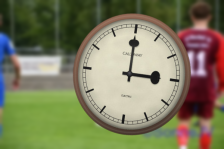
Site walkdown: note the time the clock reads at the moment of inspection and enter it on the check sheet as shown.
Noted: 3:00
